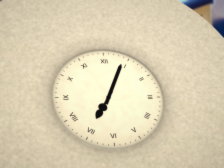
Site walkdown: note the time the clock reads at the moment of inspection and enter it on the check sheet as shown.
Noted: 7:04
